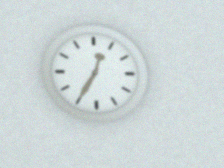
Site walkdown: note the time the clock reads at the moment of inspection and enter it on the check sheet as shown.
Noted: 12:35
